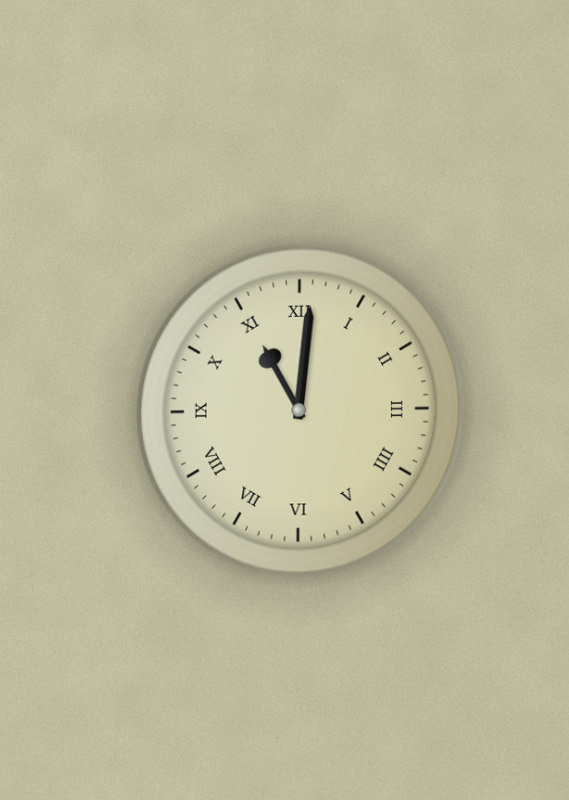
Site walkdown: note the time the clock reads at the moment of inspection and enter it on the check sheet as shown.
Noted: 11:01
